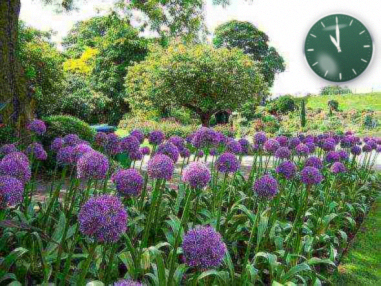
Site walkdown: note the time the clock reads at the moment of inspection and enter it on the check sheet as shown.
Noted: 11:00
